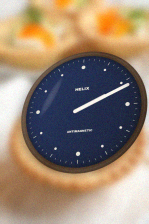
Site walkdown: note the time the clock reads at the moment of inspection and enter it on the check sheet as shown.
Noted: 2:11
